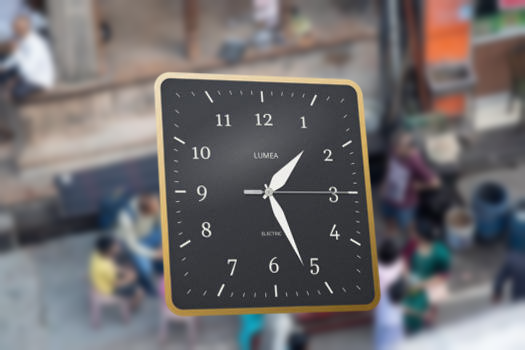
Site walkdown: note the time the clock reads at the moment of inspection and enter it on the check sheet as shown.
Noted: 1:26:15
